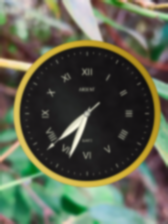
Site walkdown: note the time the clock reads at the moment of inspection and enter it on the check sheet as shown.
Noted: 7:33:38
